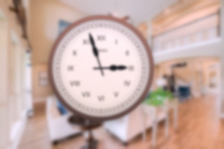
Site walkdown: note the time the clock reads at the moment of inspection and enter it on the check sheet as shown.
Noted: 2:57
